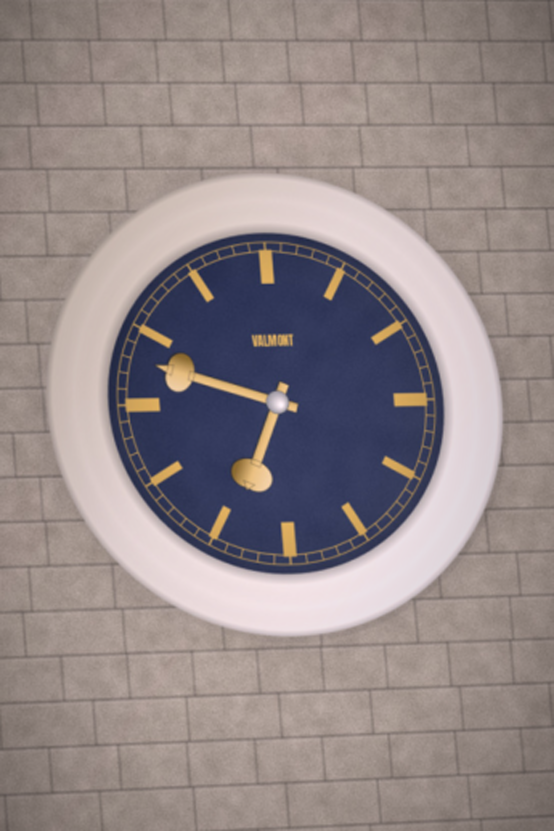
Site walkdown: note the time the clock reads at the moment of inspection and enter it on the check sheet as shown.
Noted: 6:48
